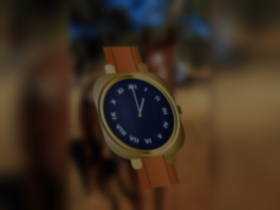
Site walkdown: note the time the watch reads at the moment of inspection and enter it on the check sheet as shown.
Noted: 1:00
